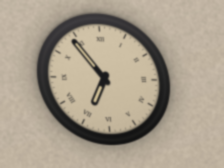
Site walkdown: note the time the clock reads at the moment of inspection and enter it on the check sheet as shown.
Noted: 6:54
